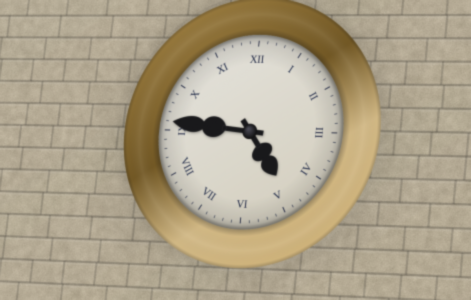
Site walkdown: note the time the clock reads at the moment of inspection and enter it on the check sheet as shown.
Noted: 4:46
